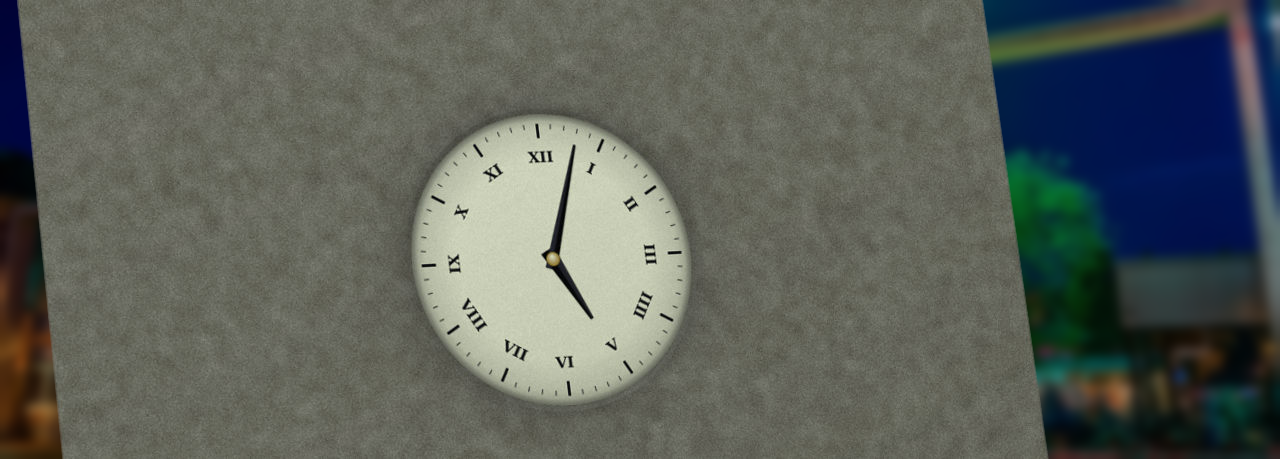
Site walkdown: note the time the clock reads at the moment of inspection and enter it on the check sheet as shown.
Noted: 5:03
